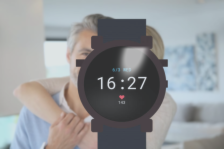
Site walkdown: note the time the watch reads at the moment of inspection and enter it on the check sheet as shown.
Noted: 16:27
